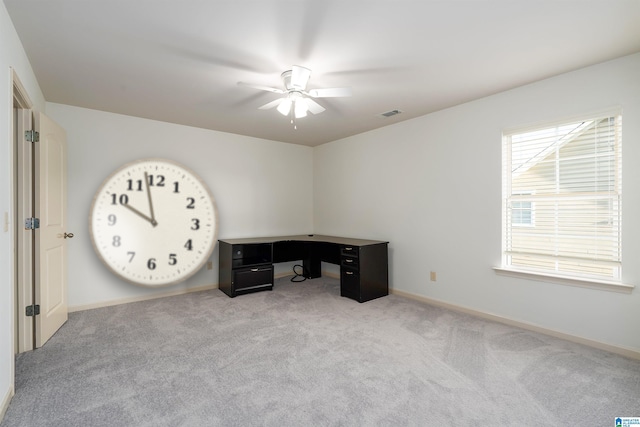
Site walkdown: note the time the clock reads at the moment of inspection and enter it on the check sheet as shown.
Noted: 9:58
